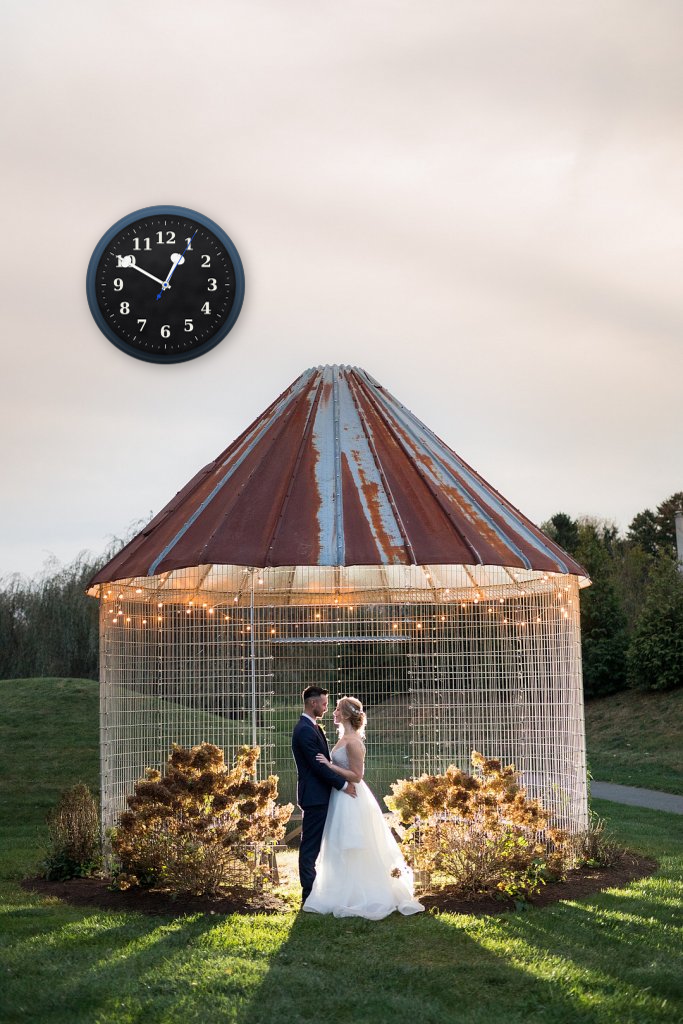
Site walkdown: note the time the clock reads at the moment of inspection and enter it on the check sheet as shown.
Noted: 12:50:05
